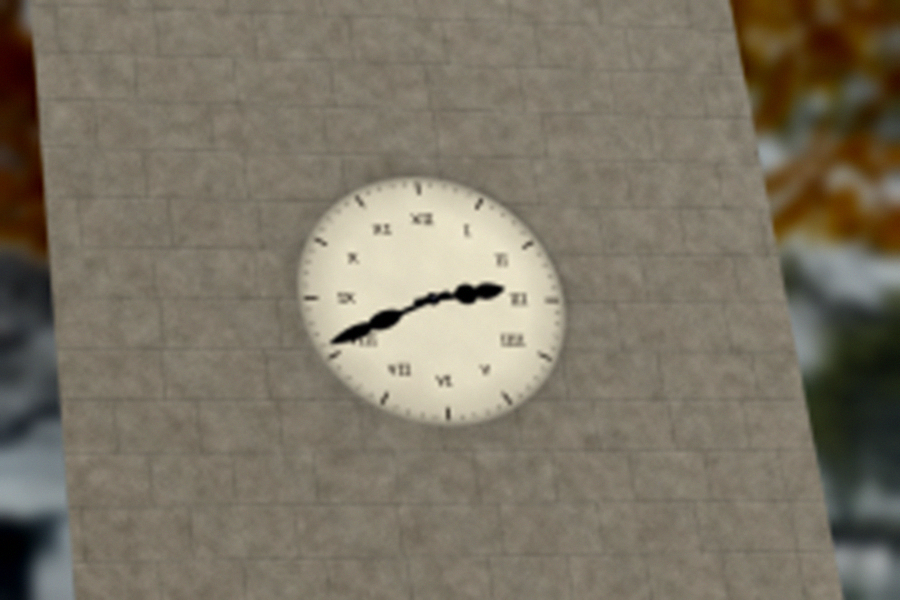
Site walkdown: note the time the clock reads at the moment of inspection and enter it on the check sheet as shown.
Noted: 2:41
